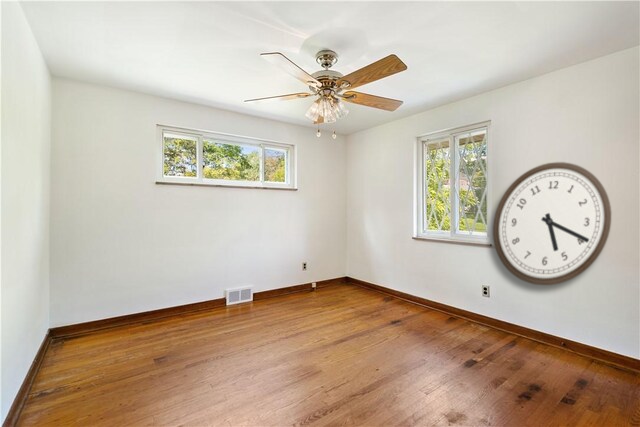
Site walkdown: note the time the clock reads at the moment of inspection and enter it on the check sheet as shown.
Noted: 5:19
